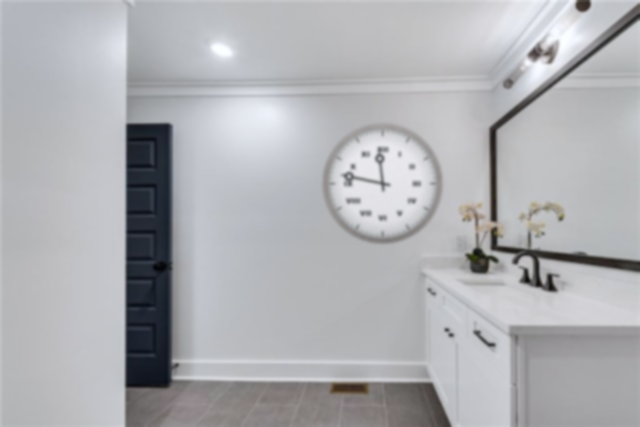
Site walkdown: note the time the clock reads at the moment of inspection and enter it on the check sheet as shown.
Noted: 11:47
